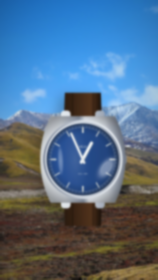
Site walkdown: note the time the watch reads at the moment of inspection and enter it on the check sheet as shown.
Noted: 12:56
